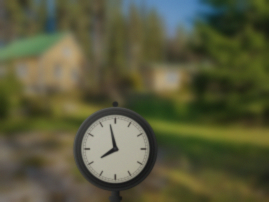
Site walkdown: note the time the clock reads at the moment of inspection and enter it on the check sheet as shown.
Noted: 7:58
